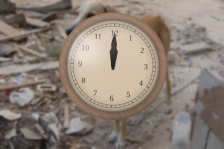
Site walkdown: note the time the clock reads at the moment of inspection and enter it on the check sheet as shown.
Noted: 12:00
